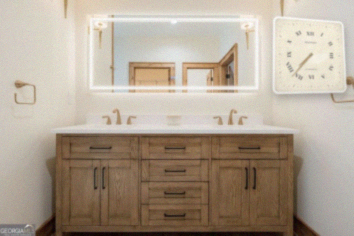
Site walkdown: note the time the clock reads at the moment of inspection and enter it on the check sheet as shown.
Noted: 7:37
